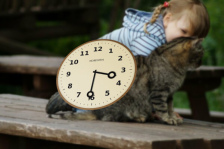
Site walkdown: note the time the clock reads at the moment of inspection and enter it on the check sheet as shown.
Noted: 3:31
